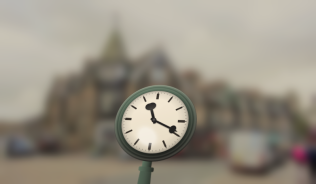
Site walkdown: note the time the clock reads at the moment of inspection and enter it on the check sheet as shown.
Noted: 11:19
